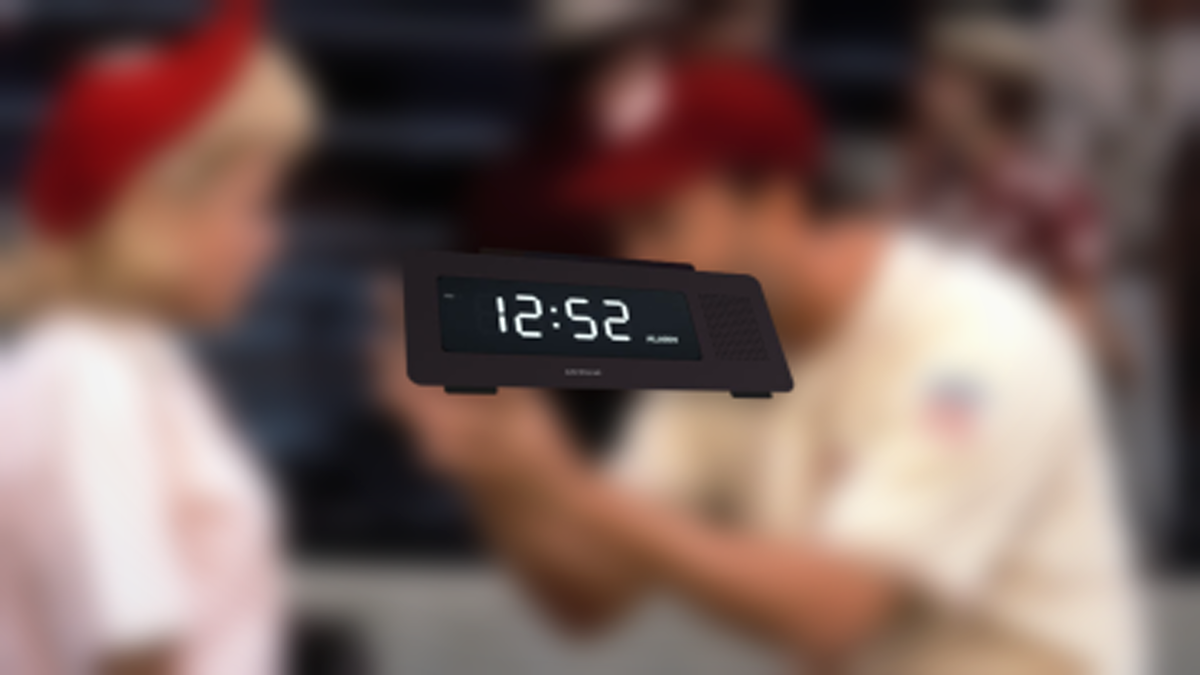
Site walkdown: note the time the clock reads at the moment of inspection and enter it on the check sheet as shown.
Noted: 12:52
